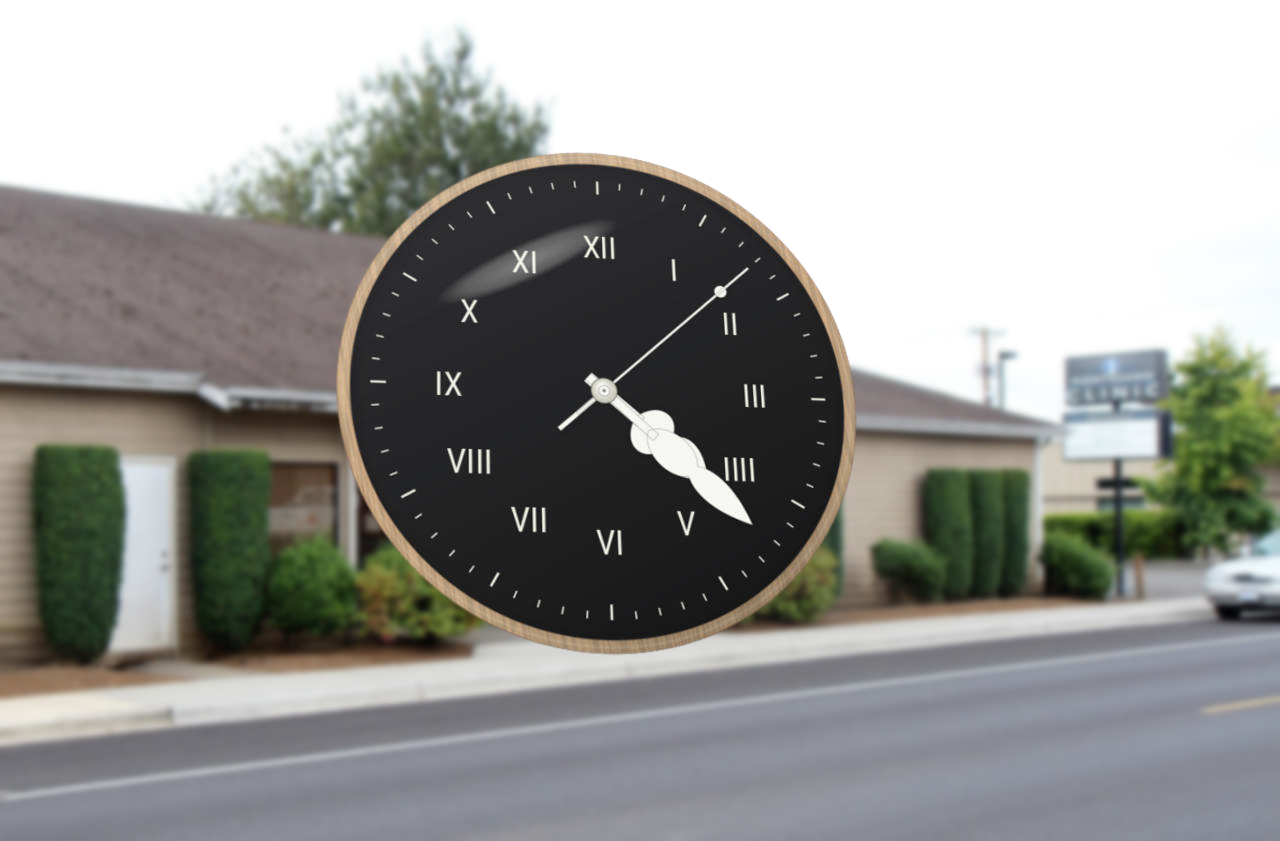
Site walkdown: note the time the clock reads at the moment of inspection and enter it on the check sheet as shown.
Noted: 4:22:08
